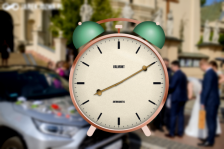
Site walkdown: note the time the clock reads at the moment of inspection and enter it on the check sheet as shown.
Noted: 8:10
